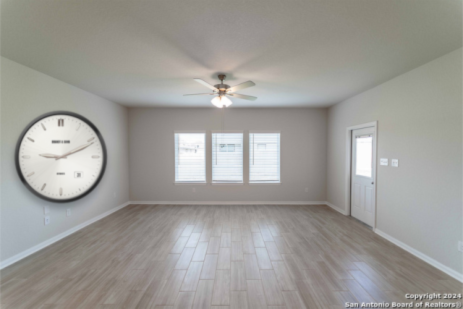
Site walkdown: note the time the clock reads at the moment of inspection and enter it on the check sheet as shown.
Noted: 9:11
